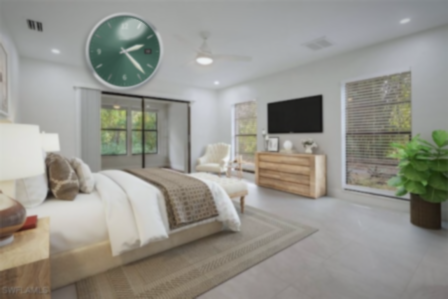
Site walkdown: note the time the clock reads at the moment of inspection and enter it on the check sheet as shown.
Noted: 2:23
